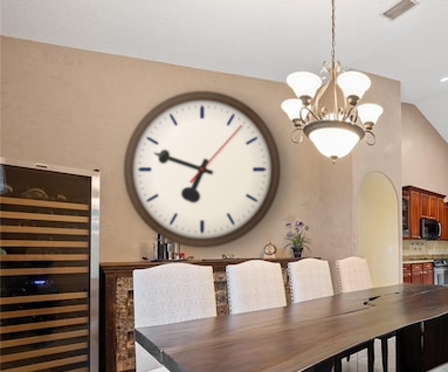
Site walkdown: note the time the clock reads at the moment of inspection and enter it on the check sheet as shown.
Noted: 6:48:07
